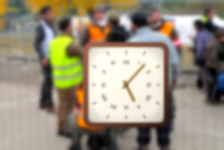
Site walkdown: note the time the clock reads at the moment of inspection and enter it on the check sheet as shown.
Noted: 5:07
